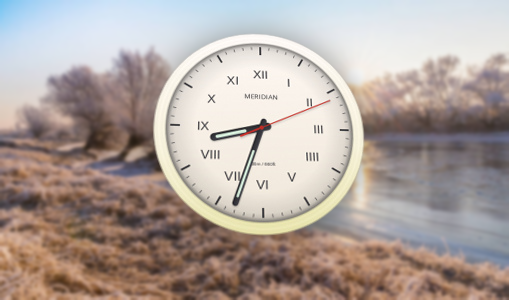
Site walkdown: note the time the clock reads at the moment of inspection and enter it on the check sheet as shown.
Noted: 8:33:11
